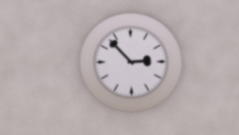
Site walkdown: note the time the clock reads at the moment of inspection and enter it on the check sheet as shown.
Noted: 2:53
